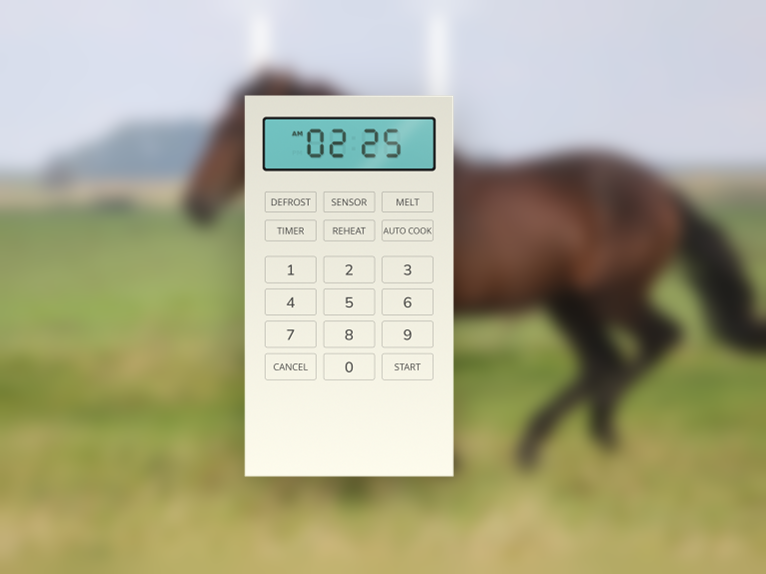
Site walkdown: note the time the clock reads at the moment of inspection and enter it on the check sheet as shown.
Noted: 2:25
